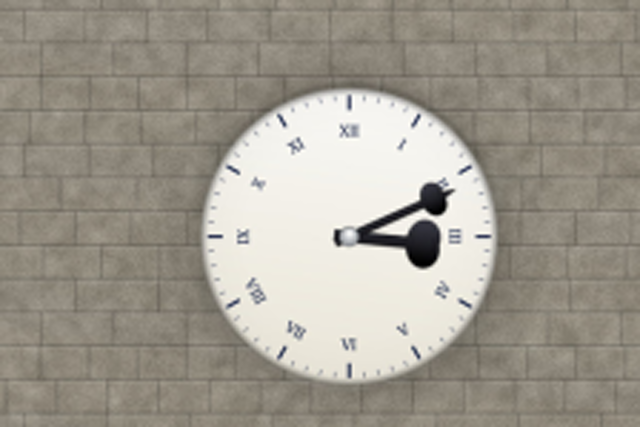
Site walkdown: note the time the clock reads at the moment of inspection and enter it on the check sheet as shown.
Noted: 3:11
